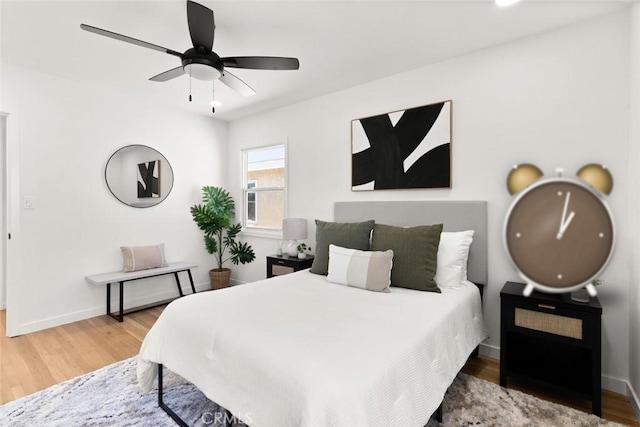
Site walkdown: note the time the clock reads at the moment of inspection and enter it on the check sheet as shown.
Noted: 1:02
